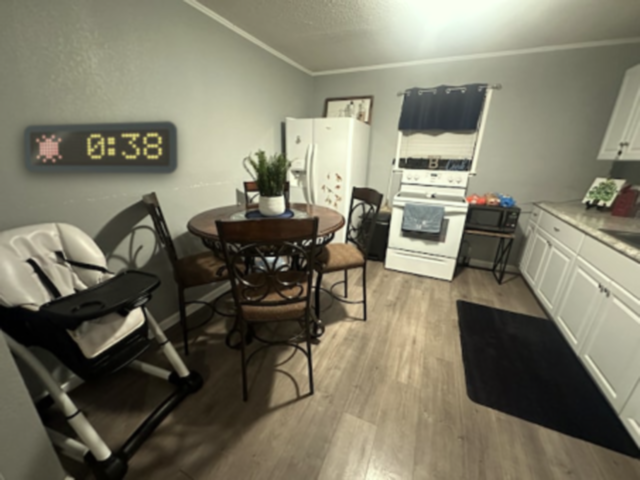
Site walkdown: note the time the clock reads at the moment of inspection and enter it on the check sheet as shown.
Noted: 0:38
